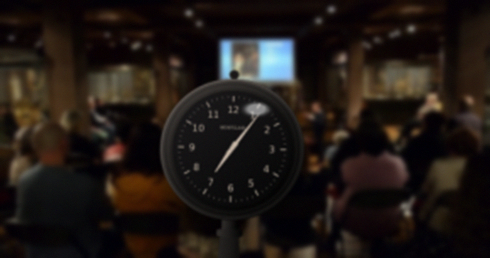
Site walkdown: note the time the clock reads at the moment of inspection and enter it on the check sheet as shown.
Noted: 7:06
